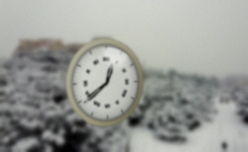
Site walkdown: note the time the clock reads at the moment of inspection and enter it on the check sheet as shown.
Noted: 12:39
